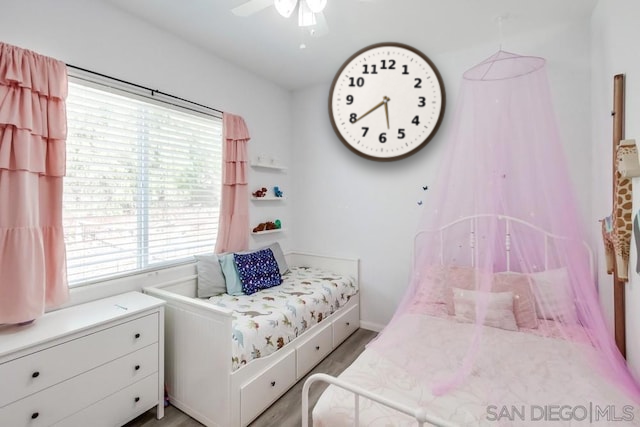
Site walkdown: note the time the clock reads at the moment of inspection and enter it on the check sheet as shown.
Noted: 5:39
